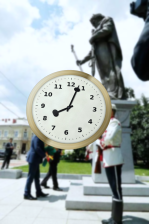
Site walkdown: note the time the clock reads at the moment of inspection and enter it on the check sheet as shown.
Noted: 8:03
